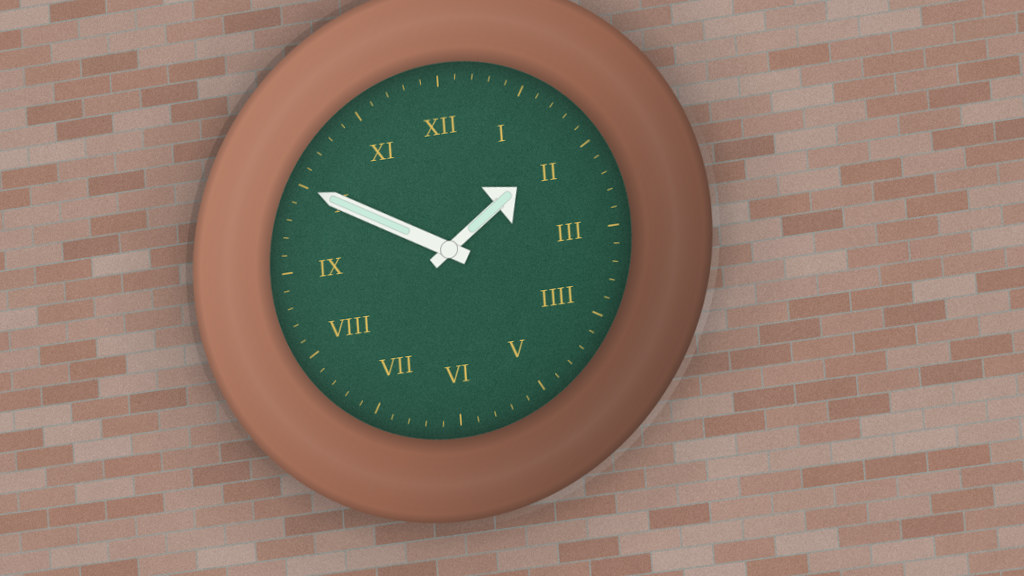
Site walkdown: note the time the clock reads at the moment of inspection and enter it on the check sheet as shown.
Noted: 1:50
